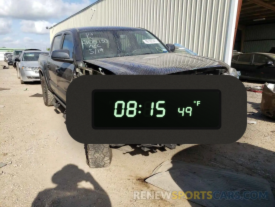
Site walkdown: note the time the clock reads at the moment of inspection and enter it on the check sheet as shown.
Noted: 8:15
